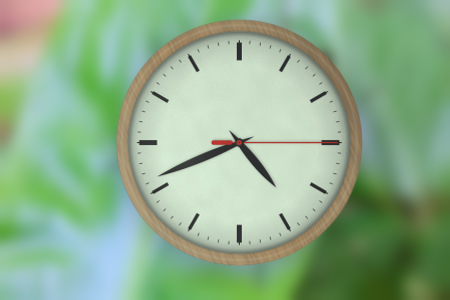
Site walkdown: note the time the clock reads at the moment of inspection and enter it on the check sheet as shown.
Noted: 4:41:15
